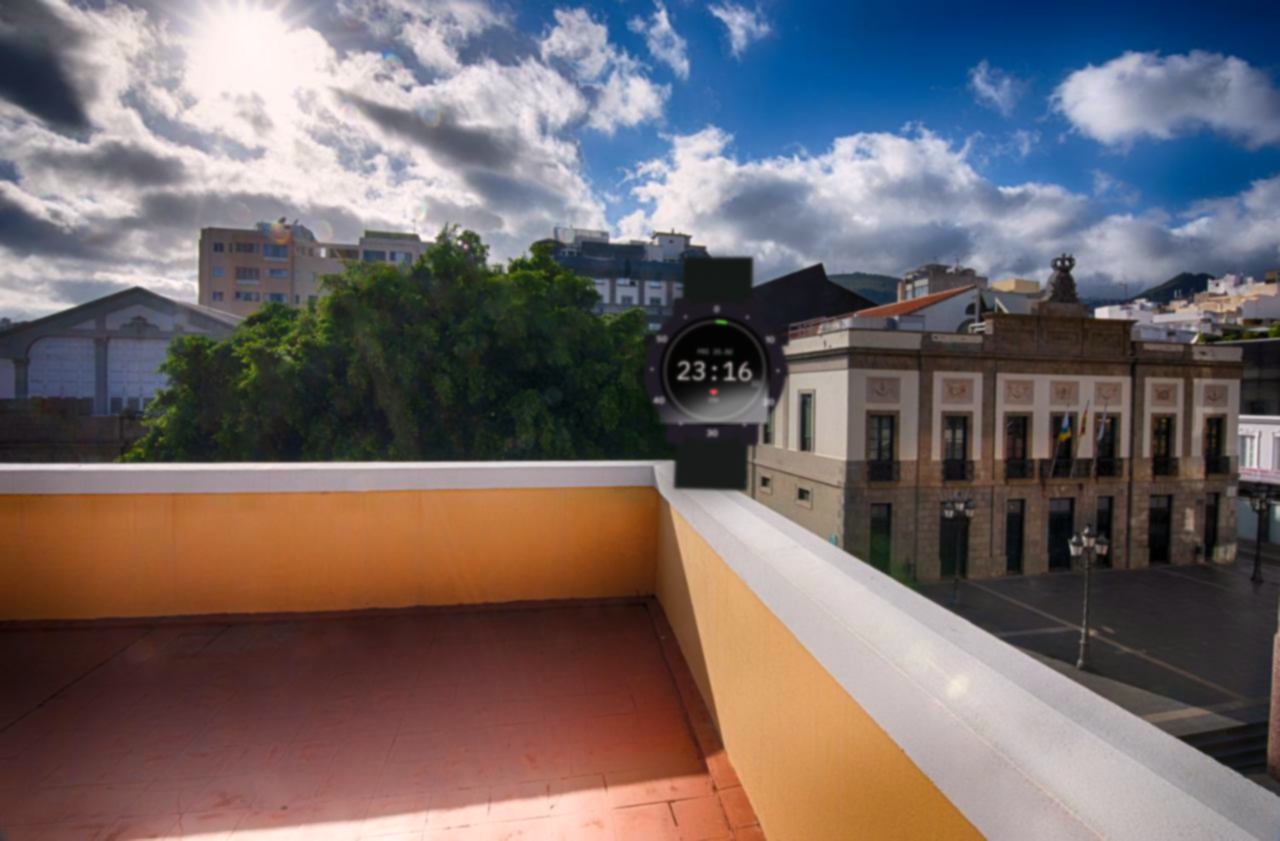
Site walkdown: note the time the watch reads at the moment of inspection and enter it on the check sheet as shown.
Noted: 23:16
